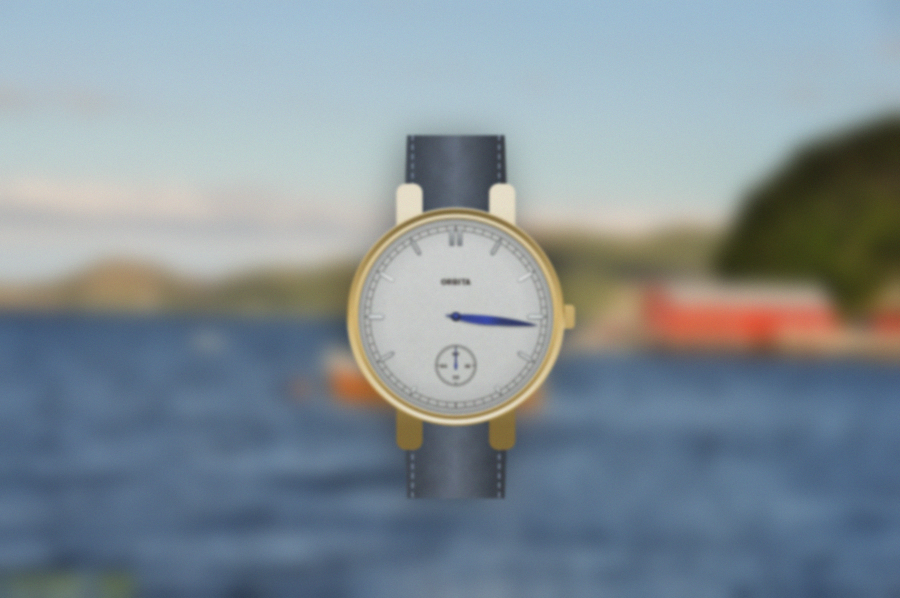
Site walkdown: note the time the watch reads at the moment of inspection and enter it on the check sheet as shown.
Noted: 3:16
